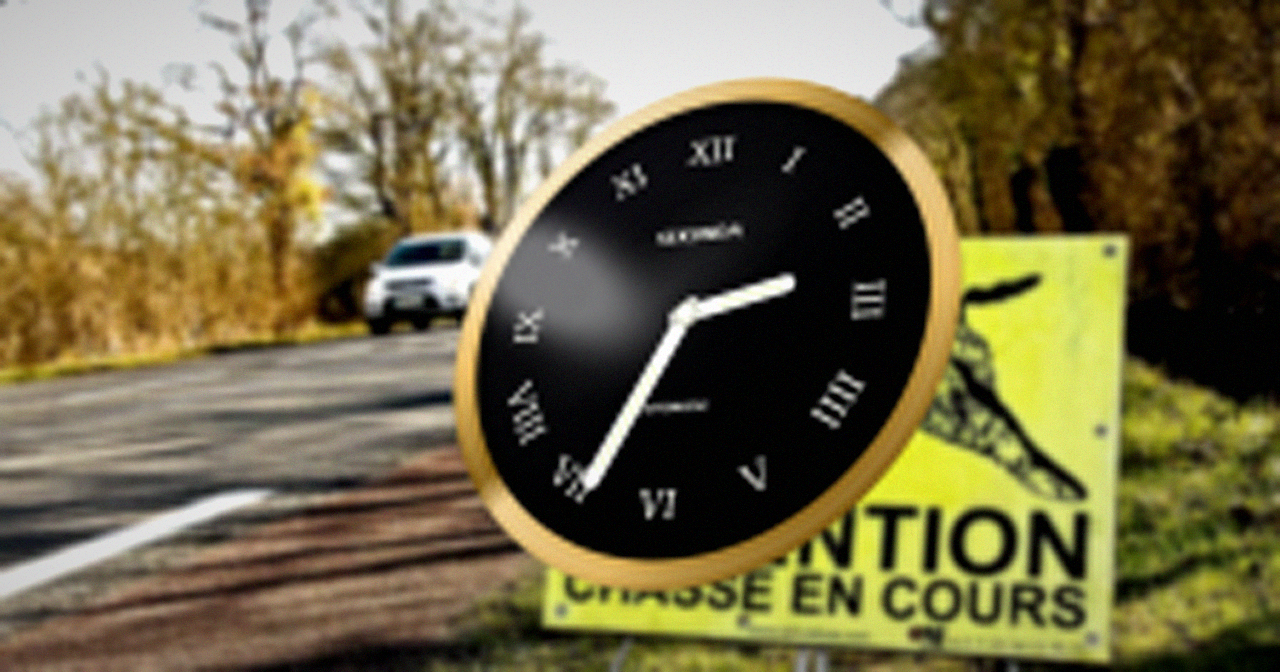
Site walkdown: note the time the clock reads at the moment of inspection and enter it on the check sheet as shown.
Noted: 2:34
